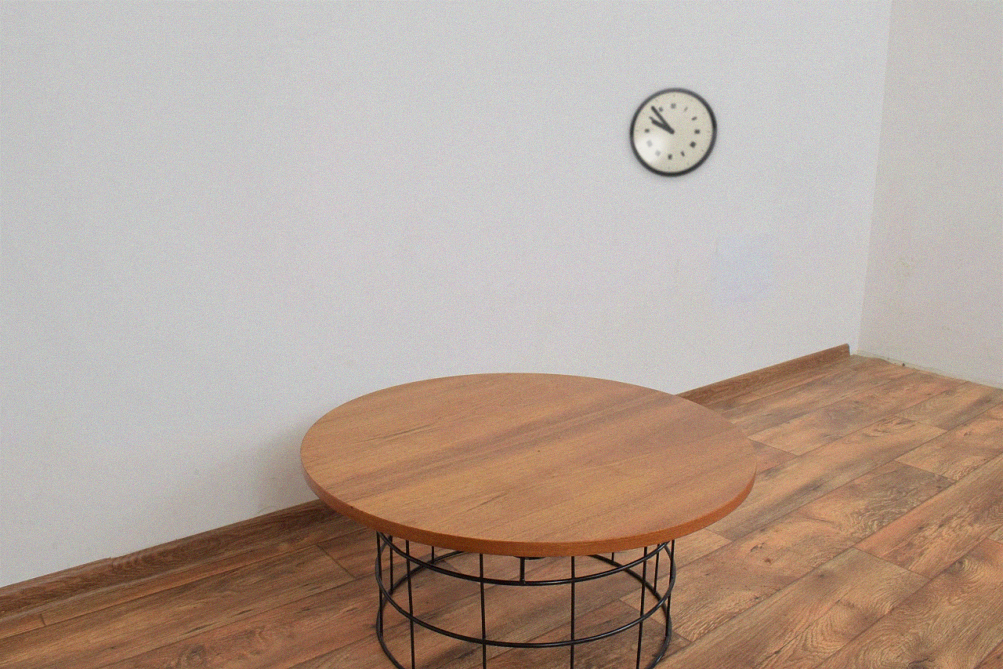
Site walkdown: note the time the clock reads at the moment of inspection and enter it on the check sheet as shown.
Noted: 9:53
